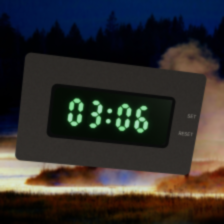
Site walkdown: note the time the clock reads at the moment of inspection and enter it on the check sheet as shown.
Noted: 3:06
